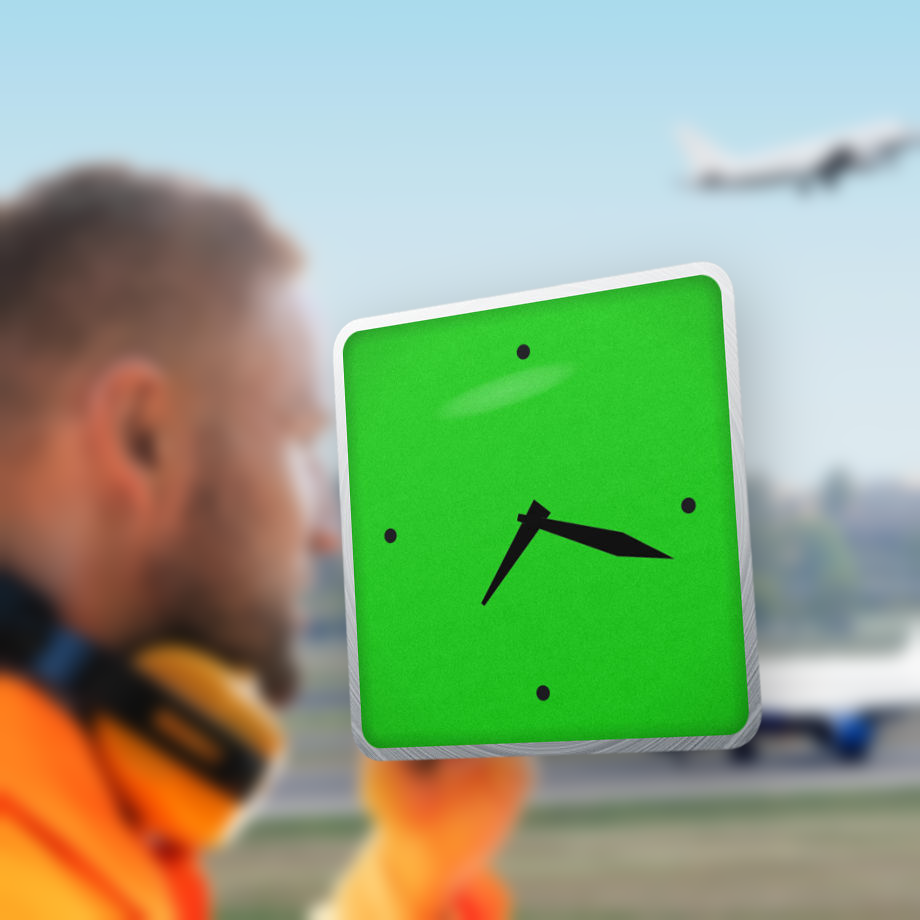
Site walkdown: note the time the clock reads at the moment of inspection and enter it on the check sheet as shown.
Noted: 7:18
